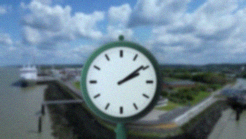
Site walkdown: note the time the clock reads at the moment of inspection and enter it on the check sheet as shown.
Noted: 2:09
